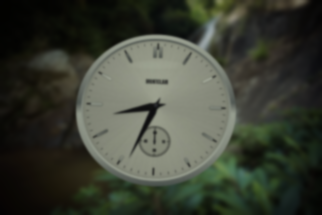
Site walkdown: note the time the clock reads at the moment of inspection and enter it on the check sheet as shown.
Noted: 8:34
